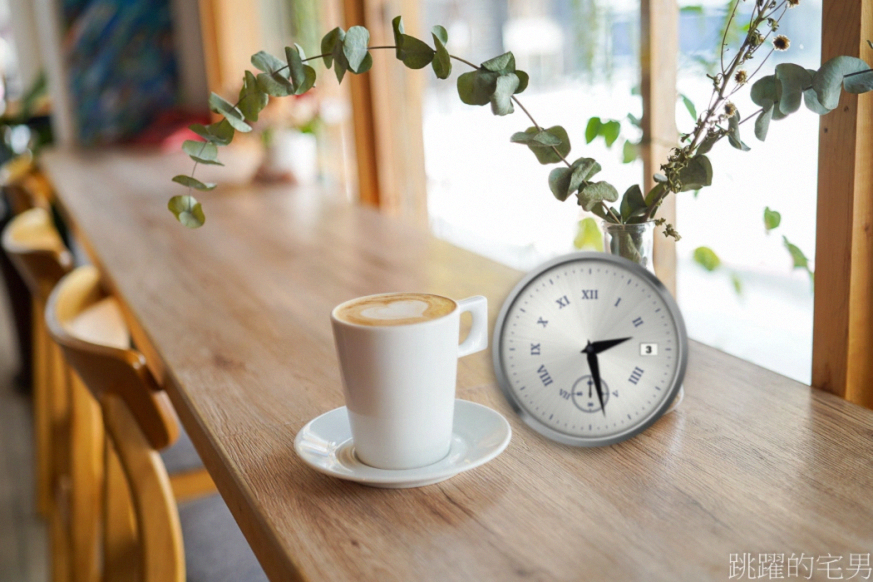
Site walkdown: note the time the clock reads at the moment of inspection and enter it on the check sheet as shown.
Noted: 2:28
